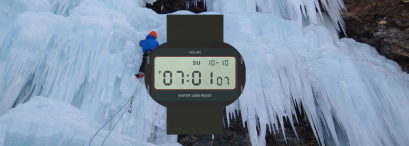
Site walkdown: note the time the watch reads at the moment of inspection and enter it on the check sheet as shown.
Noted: 7:01:07
